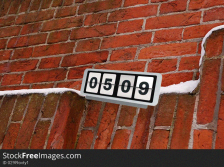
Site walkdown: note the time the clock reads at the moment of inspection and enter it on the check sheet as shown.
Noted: 5:09
